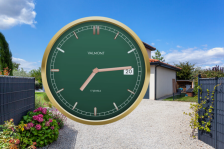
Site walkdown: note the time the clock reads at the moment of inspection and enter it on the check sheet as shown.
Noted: 7:14
